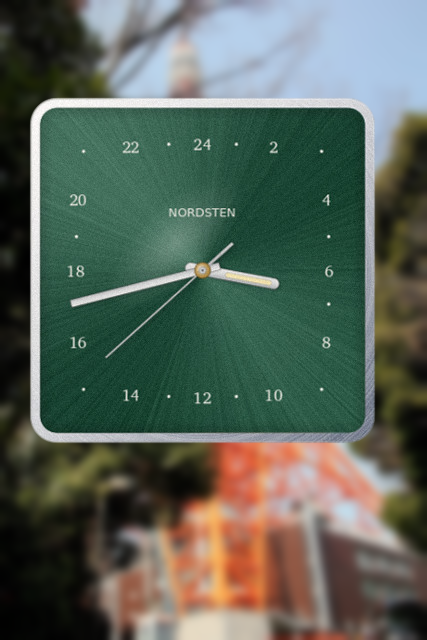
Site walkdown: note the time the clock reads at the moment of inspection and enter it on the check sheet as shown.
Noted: 6:42:38
